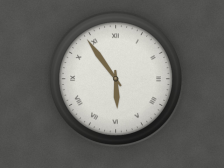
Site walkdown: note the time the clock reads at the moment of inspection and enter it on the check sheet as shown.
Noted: 5:54
